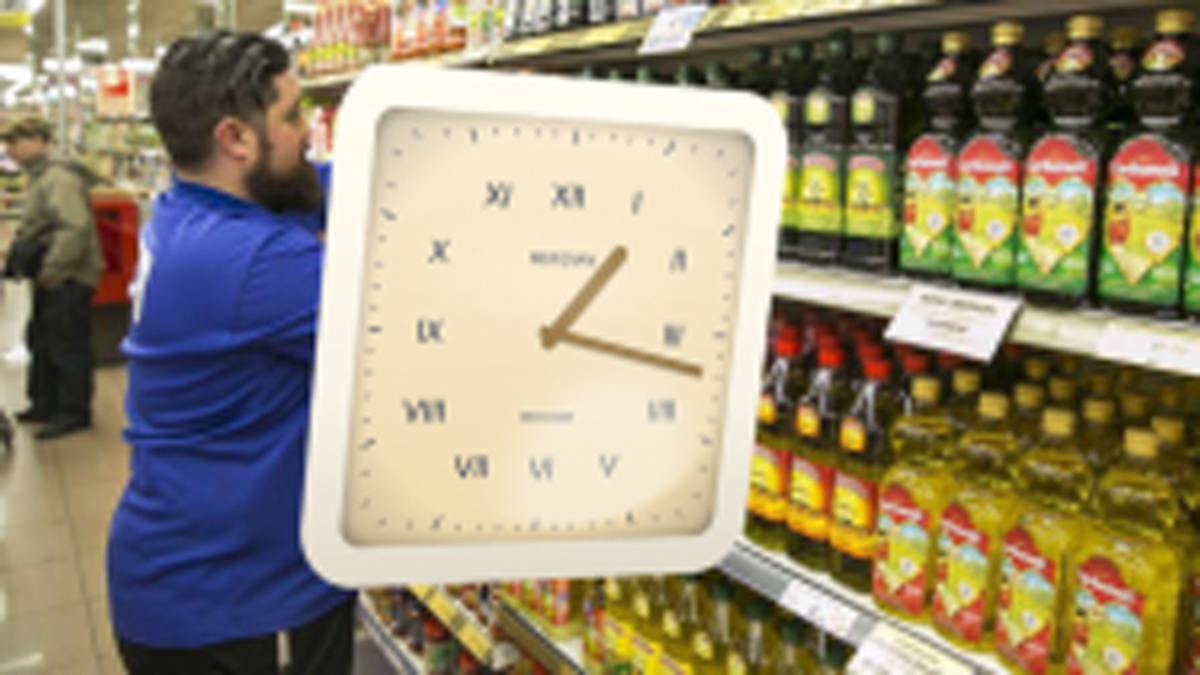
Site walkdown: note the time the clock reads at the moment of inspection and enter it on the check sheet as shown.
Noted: 1:17
